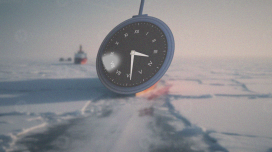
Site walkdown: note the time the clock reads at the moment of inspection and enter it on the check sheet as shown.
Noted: 3:29
